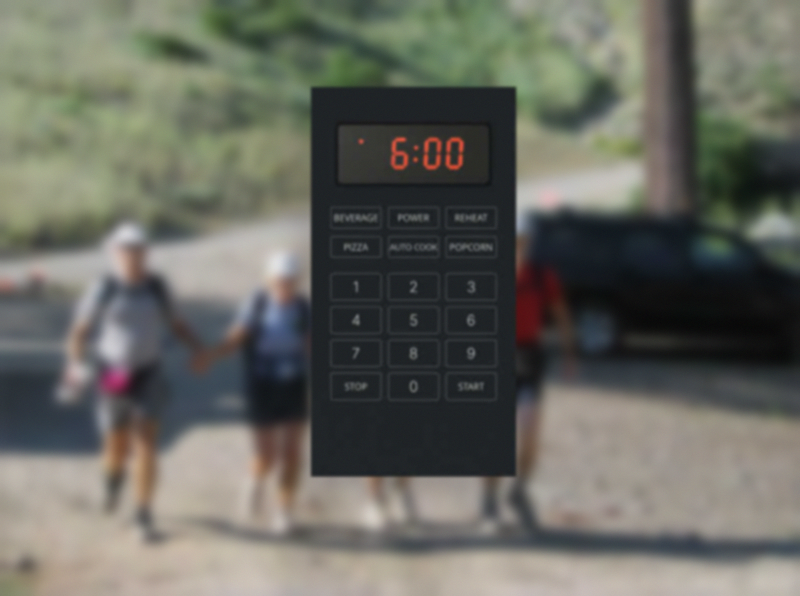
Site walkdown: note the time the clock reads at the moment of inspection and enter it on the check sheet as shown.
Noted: 6:00
